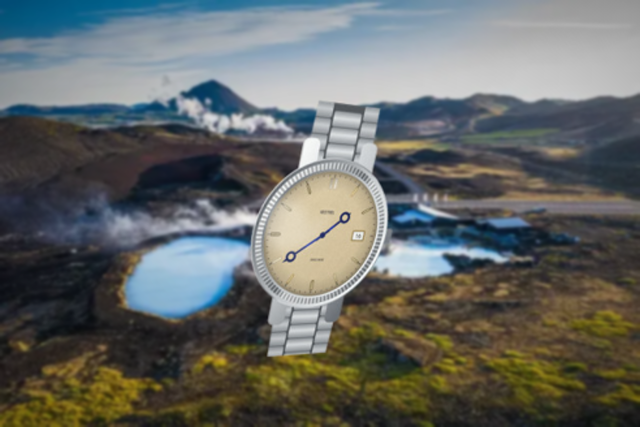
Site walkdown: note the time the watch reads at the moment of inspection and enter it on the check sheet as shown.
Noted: 1:39
